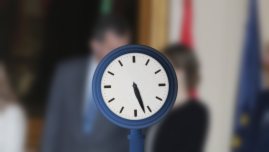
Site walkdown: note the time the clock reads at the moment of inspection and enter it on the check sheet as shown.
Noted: 5:27
